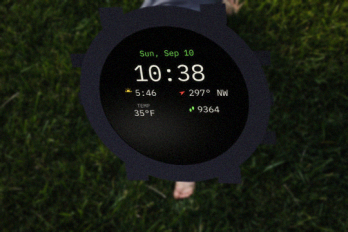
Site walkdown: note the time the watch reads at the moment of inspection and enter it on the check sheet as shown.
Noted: 10:38
